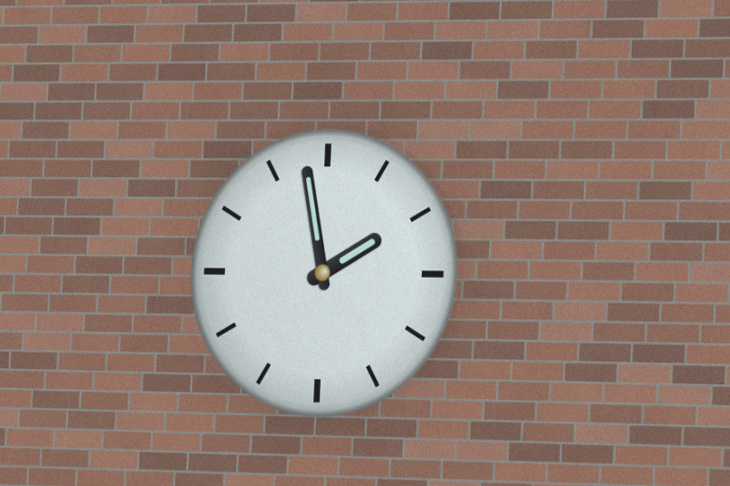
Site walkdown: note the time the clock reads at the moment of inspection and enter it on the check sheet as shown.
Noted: 1:58
